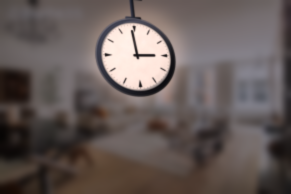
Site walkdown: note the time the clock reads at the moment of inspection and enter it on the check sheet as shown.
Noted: 2:59
